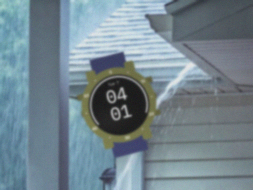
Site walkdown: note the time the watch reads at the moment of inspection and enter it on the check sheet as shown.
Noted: 4:01
